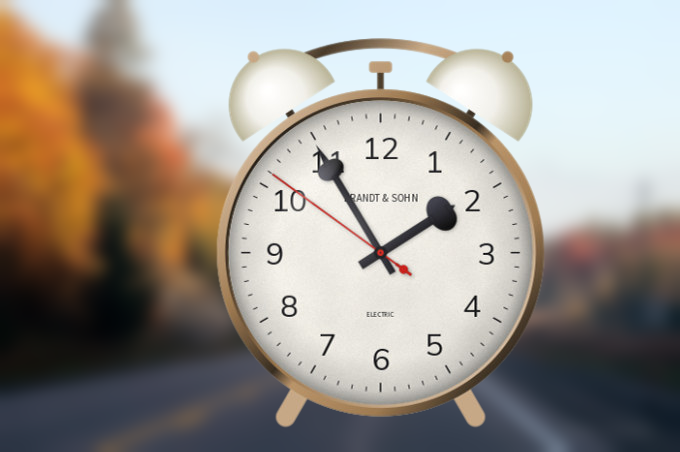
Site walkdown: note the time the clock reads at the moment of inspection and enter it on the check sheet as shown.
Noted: 1:54:51
